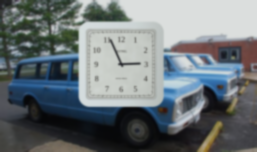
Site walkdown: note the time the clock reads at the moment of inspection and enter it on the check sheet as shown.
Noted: 2:56
